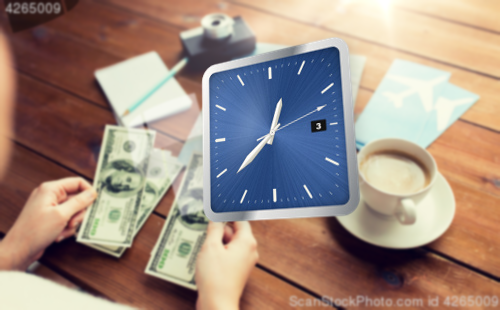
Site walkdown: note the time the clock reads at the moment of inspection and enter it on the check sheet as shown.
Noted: 12:38:12
